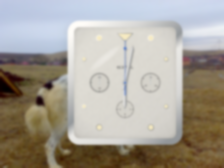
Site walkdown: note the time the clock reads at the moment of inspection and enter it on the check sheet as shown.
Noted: 6:02
